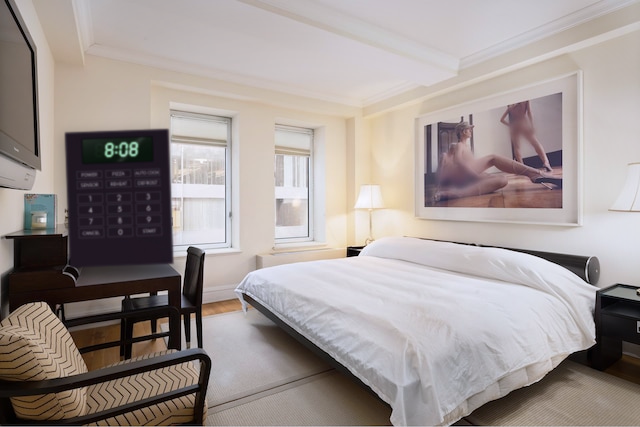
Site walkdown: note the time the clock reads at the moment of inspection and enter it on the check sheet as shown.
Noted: 8:08
